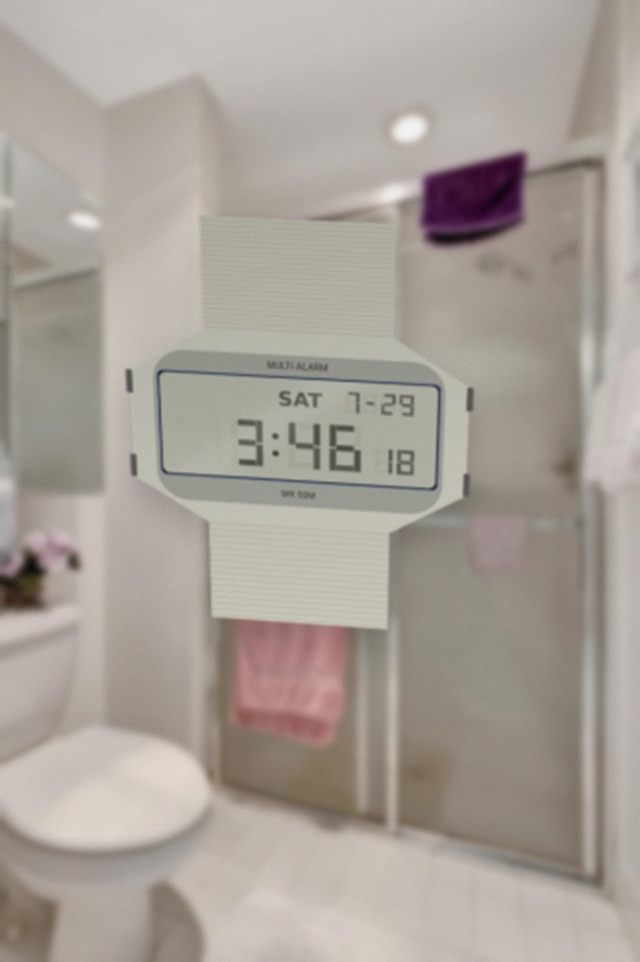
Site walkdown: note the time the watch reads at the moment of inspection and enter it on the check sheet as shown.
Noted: 3:46:18
